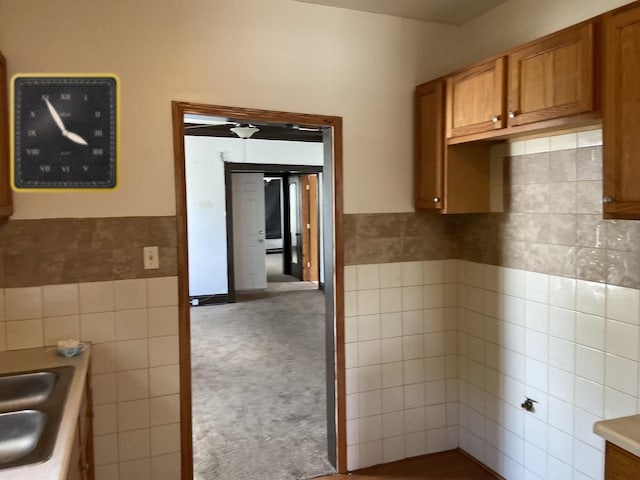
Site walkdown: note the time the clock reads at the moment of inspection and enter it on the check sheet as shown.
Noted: 3:55
